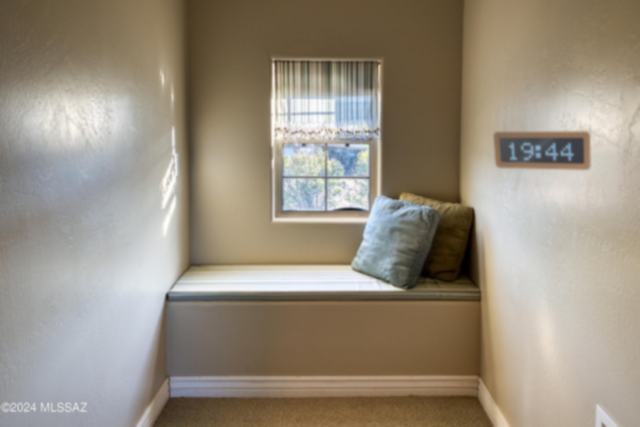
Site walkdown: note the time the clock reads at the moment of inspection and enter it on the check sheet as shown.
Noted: 19:44
